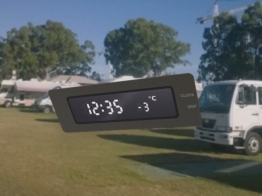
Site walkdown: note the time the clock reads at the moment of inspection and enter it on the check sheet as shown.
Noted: 12:35
